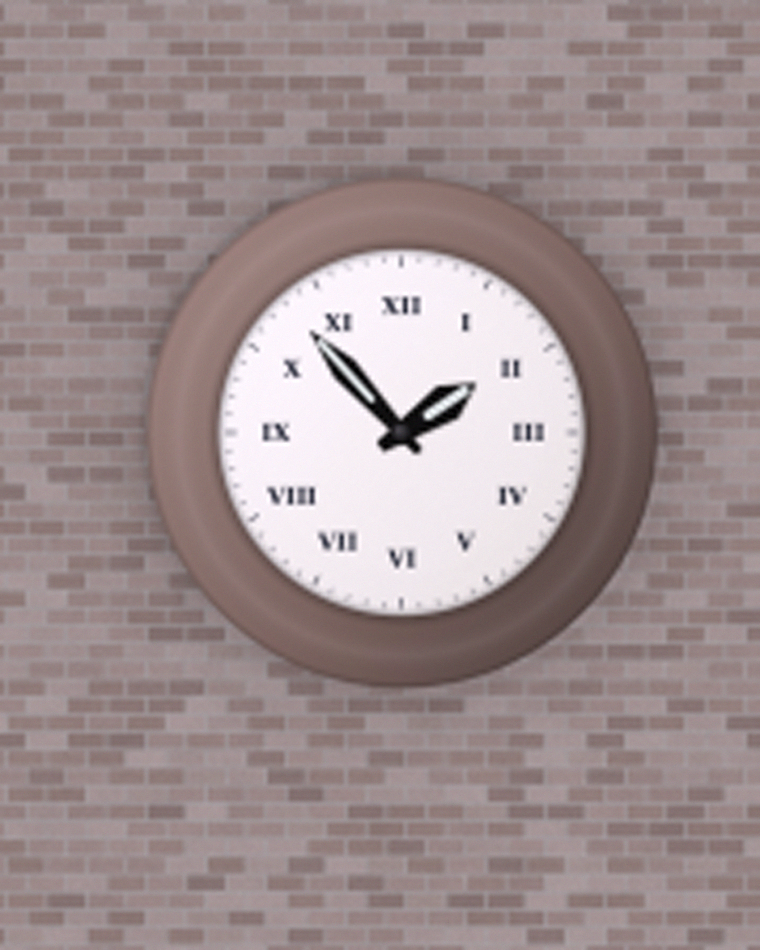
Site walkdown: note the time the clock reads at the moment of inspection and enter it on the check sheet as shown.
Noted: 1:53
